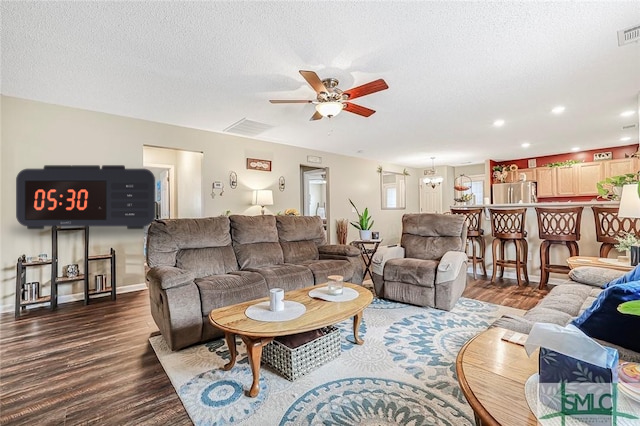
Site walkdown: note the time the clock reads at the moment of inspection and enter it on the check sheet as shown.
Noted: 5:30
